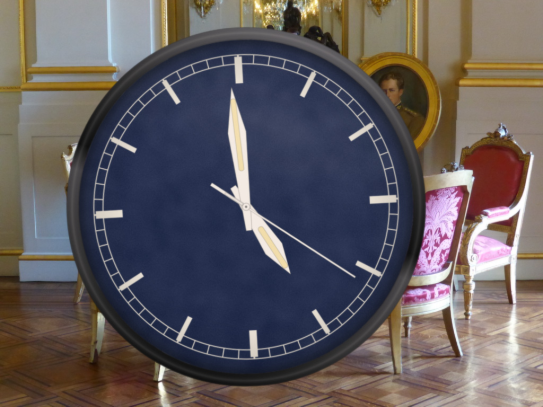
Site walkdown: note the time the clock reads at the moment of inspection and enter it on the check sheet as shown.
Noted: 4:59:21
